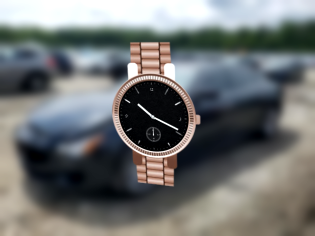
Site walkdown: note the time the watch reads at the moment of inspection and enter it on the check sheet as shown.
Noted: 10:19
